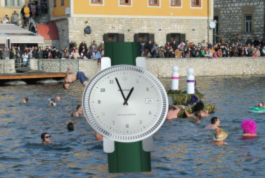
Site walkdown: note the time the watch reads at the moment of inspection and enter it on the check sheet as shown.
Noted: 12:57
